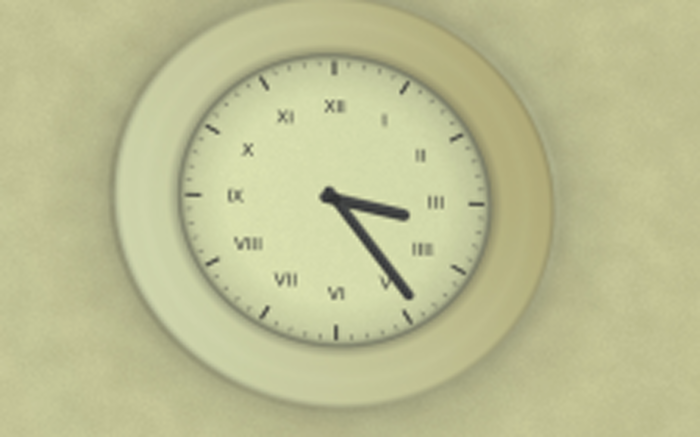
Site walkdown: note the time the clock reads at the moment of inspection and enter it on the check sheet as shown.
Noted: 3:24
